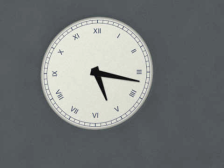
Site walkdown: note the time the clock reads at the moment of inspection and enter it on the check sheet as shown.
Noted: 5:17
